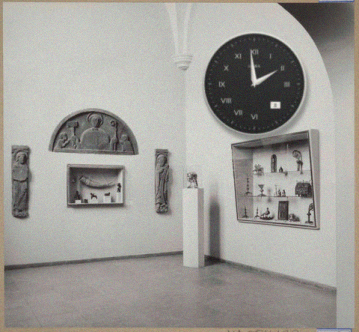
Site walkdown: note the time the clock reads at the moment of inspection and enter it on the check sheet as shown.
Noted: 1:59
